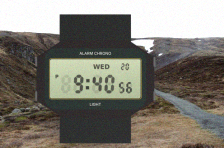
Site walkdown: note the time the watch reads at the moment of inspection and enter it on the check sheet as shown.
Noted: 9:40:56
